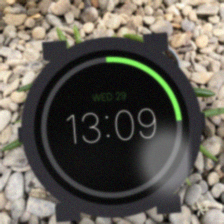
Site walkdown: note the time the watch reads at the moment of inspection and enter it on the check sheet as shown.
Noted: 13:09
